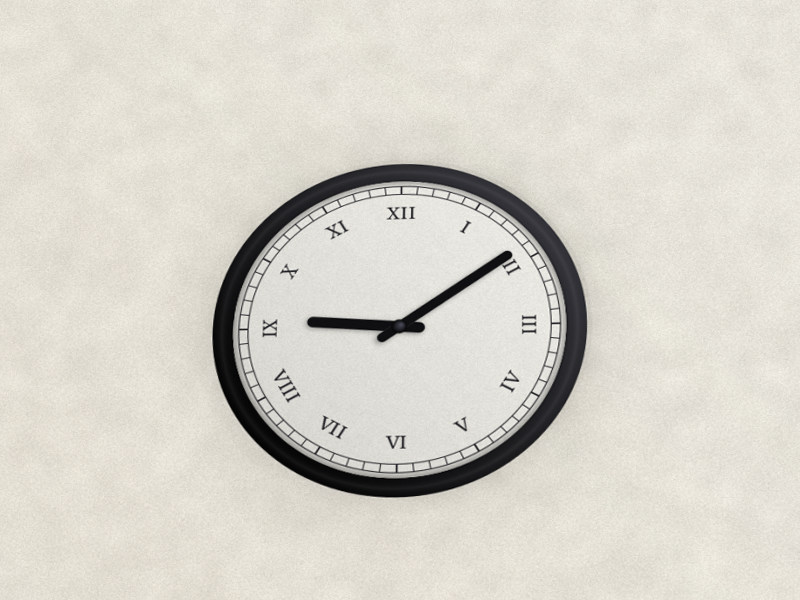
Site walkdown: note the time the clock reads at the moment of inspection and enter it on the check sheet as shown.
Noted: 9:09
